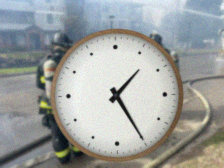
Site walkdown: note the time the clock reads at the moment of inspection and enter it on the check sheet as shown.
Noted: 1:25
